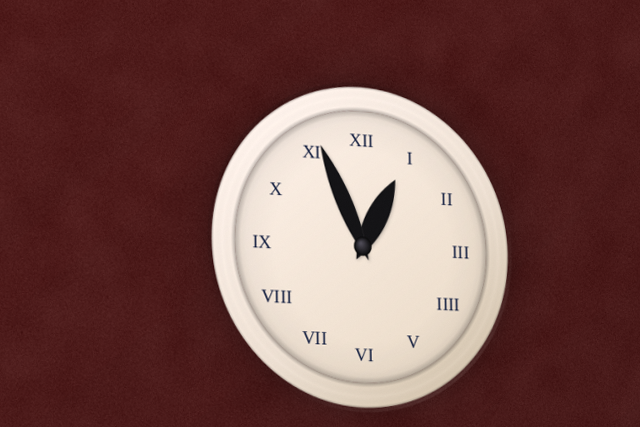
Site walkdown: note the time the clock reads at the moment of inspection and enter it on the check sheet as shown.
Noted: 12:56
